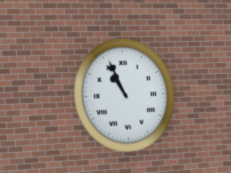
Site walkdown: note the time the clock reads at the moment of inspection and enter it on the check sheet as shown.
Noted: 10:56
